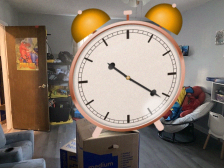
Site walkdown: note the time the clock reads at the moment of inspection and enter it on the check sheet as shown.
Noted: 10:21
